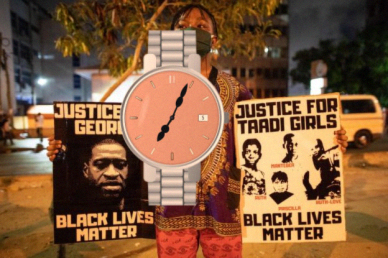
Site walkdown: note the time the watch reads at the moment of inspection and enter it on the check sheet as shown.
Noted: 7:04
